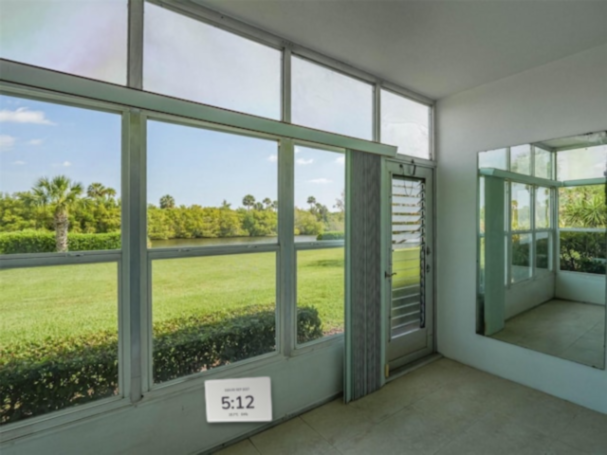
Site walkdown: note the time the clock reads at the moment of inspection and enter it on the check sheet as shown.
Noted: 5:12
